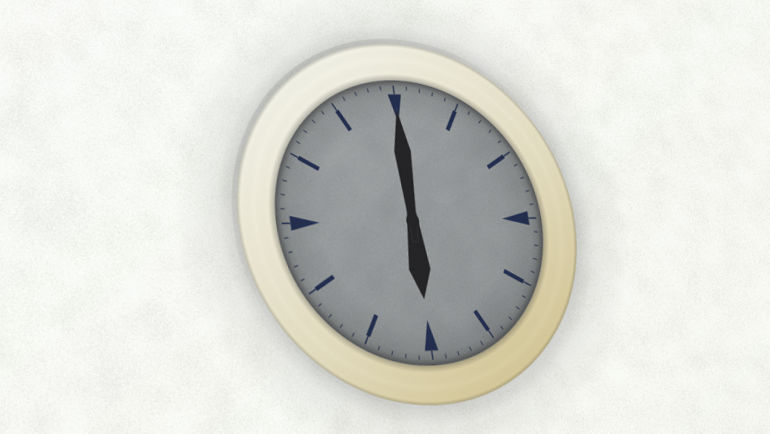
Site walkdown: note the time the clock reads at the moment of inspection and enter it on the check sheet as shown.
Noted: 6:00
